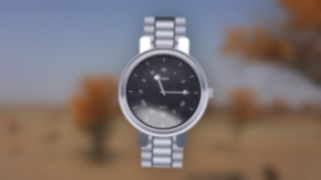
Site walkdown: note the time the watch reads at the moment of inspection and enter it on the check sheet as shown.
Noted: 11:15
